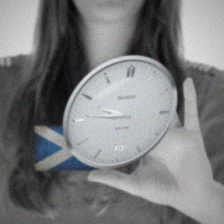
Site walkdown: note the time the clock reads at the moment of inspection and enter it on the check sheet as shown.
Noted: 9:46
